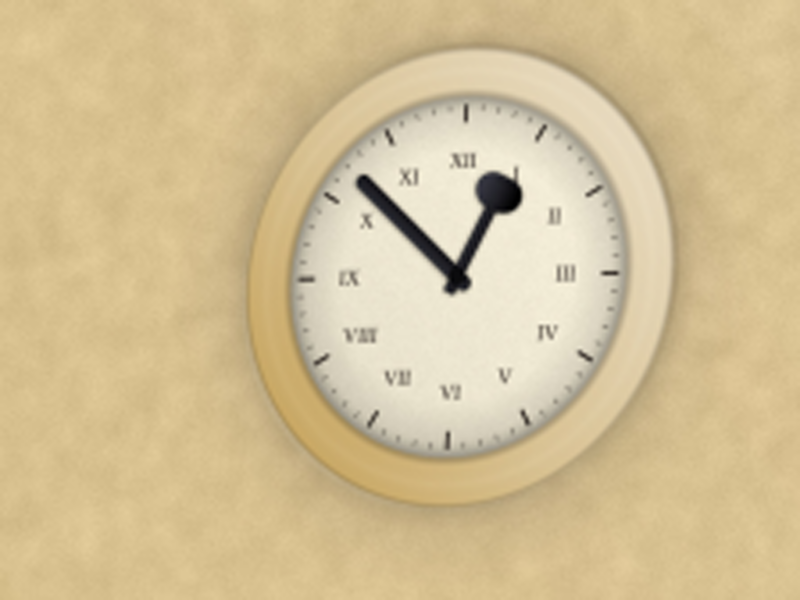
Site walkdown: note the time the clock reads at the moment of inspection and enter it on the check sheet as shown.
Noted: 12:52
